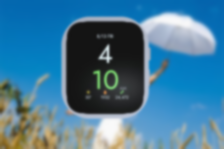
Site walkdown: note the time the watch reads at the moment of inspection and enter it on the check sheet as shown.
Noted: 4:10
